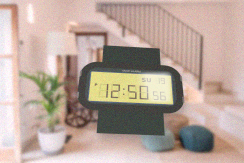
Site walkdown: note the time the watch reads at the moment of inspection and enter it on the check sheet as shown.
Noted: 12:50:56
